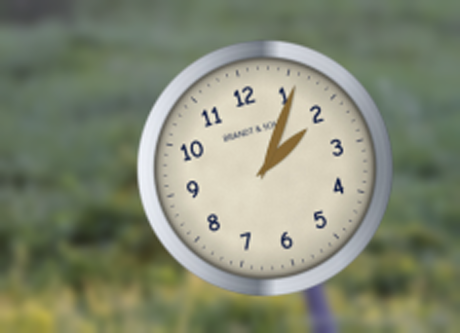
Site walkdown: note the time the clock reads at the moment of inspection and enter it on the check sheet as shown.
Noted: 2:06
